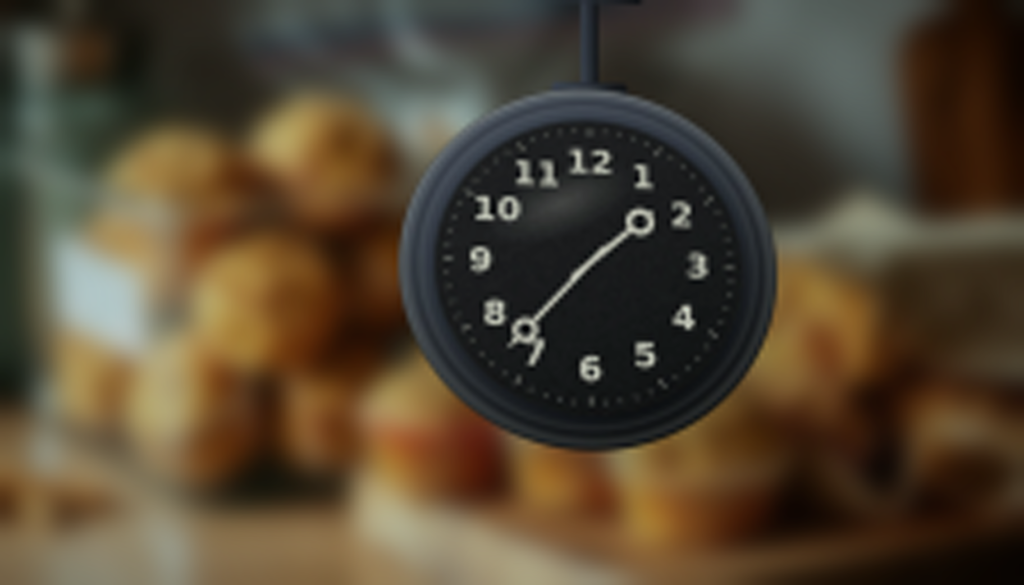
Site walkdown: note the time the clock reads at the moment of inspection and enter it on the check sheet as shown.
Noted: 1:37
